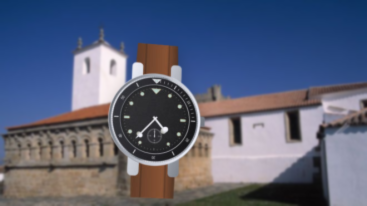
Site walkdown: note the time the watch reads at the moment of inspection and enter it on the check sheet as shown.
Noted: 4:37
